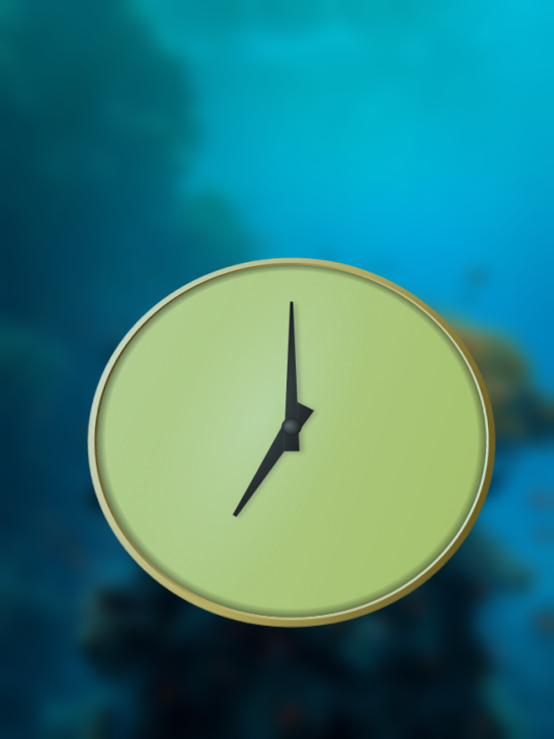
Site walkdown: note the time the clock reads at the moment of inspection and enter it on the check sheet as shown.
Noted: 7:00
